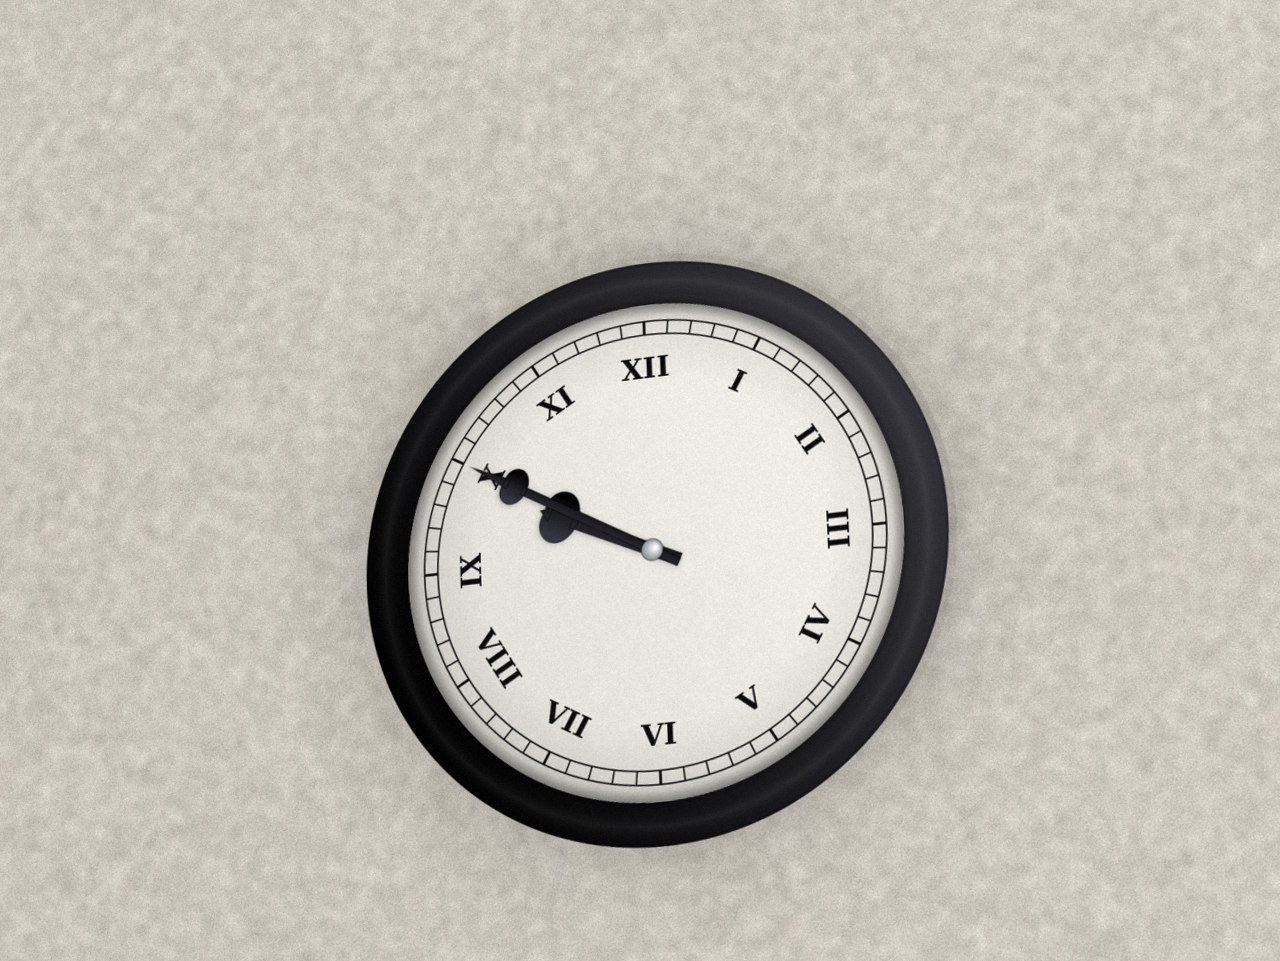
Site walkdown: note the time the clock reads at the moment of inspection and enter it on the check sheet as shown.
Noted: 9:50
